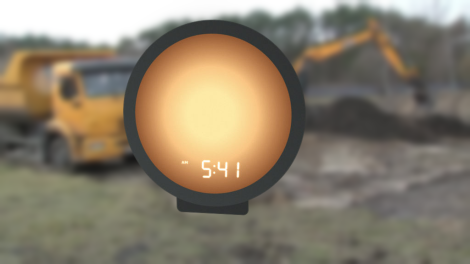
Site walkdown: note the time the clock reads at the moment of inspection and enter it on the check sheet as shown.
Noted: 5:41
